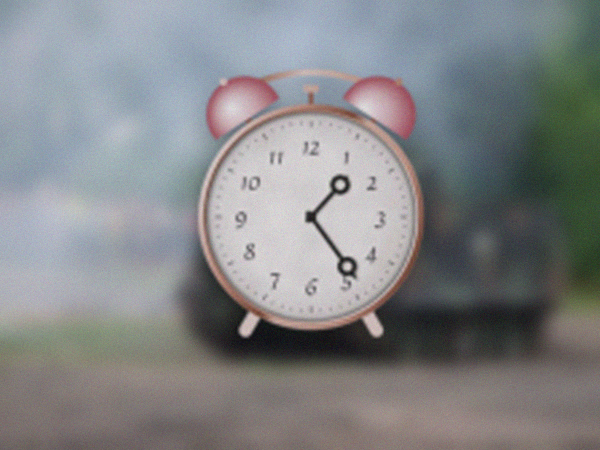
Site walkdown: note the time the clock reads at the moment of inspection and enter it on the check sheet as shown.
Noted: 1:24
